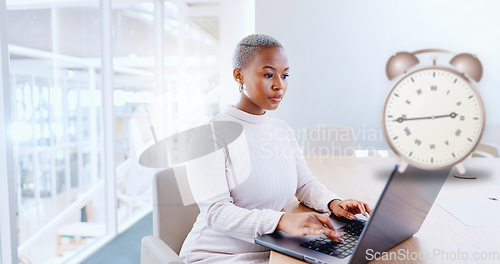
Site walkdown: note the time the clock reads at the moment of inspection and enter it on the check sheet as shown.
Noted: 2:44
